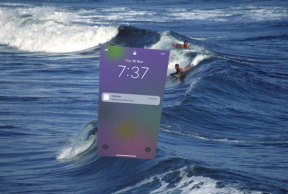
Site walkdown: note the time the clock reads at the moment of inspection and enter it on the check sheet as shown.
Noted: 7:37
